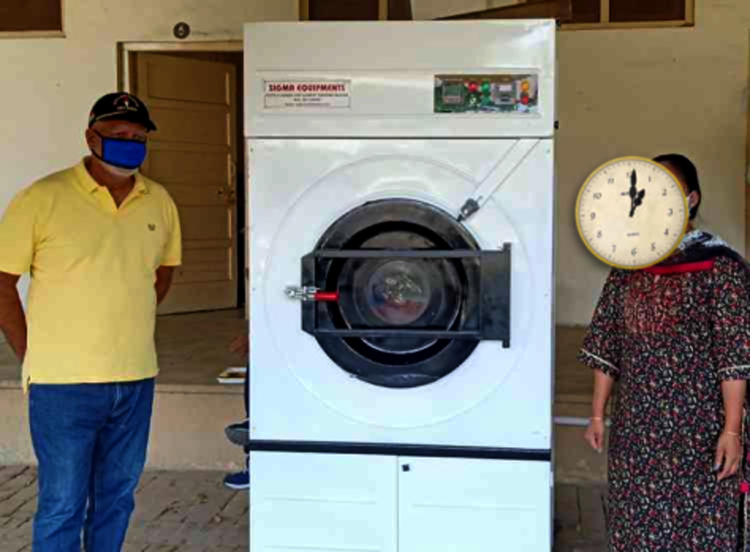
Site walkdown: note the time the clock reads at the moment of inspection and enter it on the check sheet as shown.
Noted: 1:01
